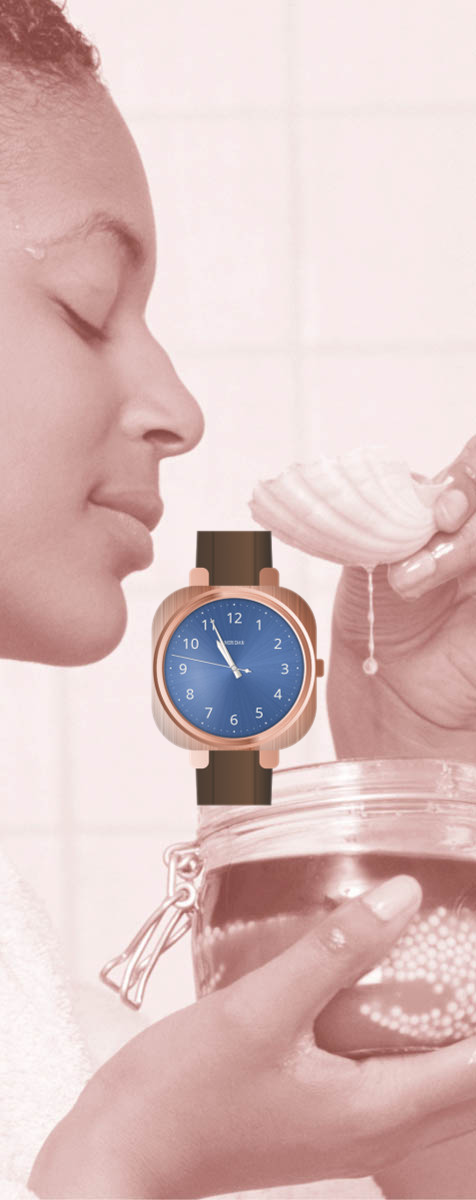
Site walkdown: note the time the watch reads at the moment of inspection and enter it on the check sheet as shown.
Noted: 10:55:47
